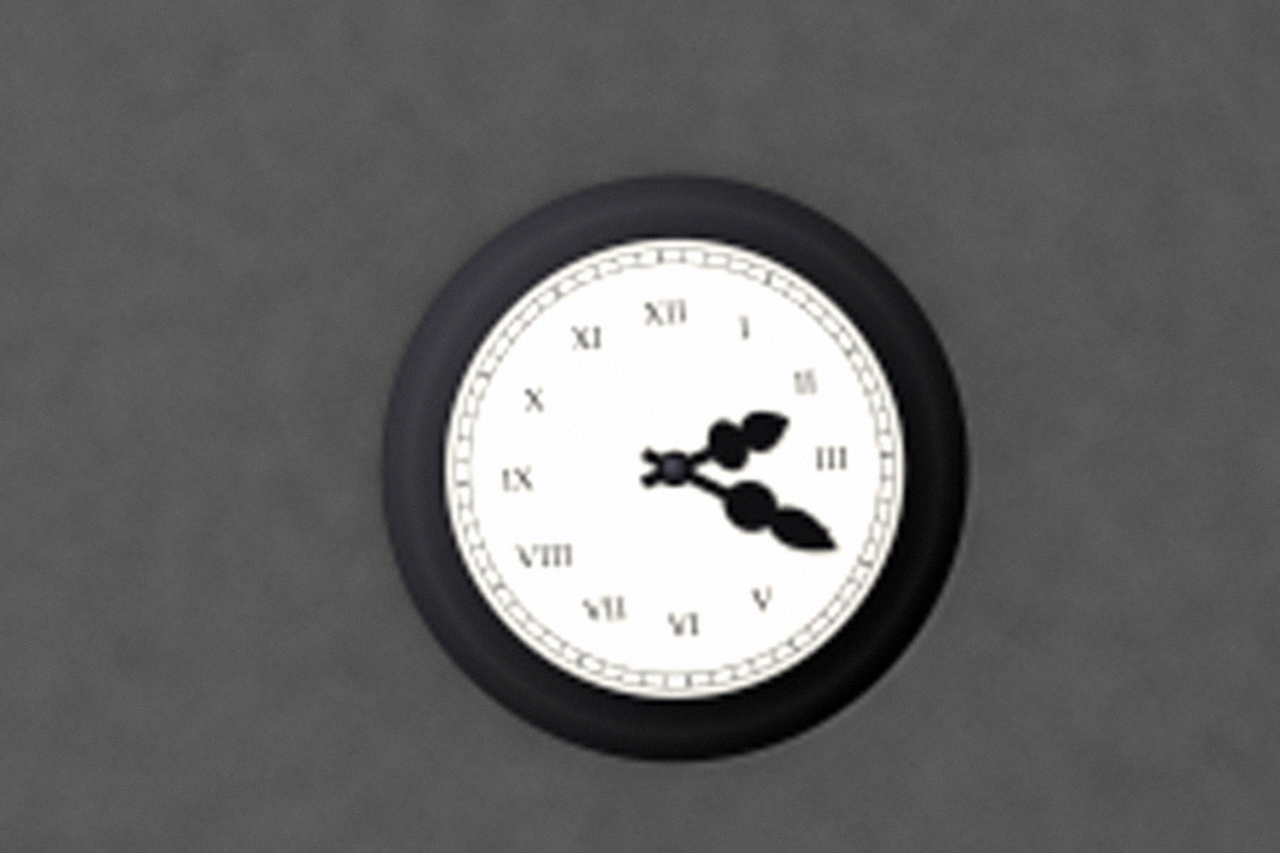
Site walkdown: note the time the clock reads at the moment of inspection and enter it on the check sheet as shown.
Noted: 2:20
